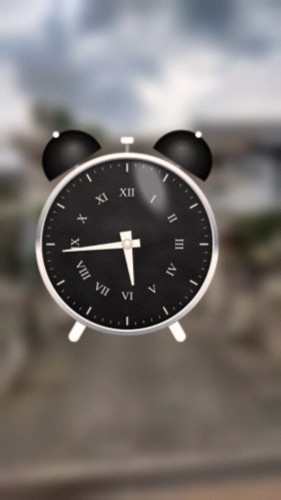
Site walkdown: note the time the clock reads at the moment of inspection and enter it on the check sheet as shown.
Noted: 5:44
